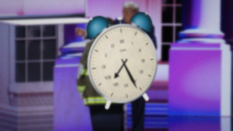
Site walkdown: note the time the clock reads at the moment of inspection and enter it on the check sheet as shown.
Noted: 7:26
